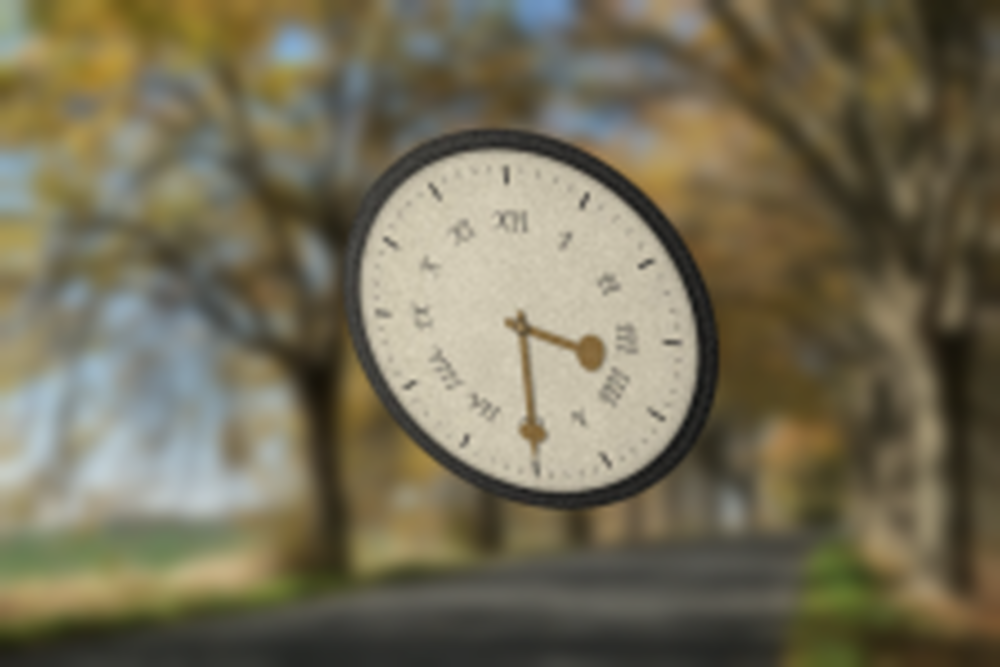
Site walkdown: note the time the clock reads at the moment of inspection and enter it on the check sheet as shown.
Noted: 3:30
